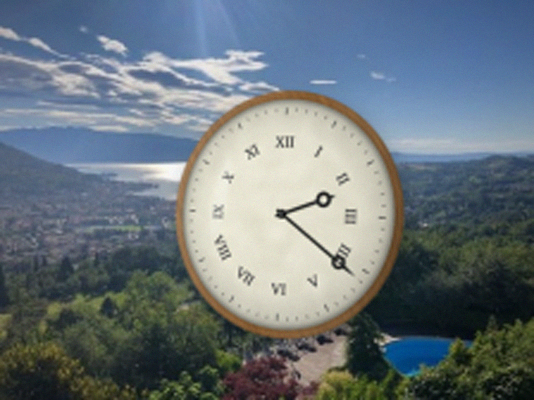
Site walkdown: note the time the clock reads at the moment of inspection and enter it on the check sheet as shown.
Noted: 2:21
